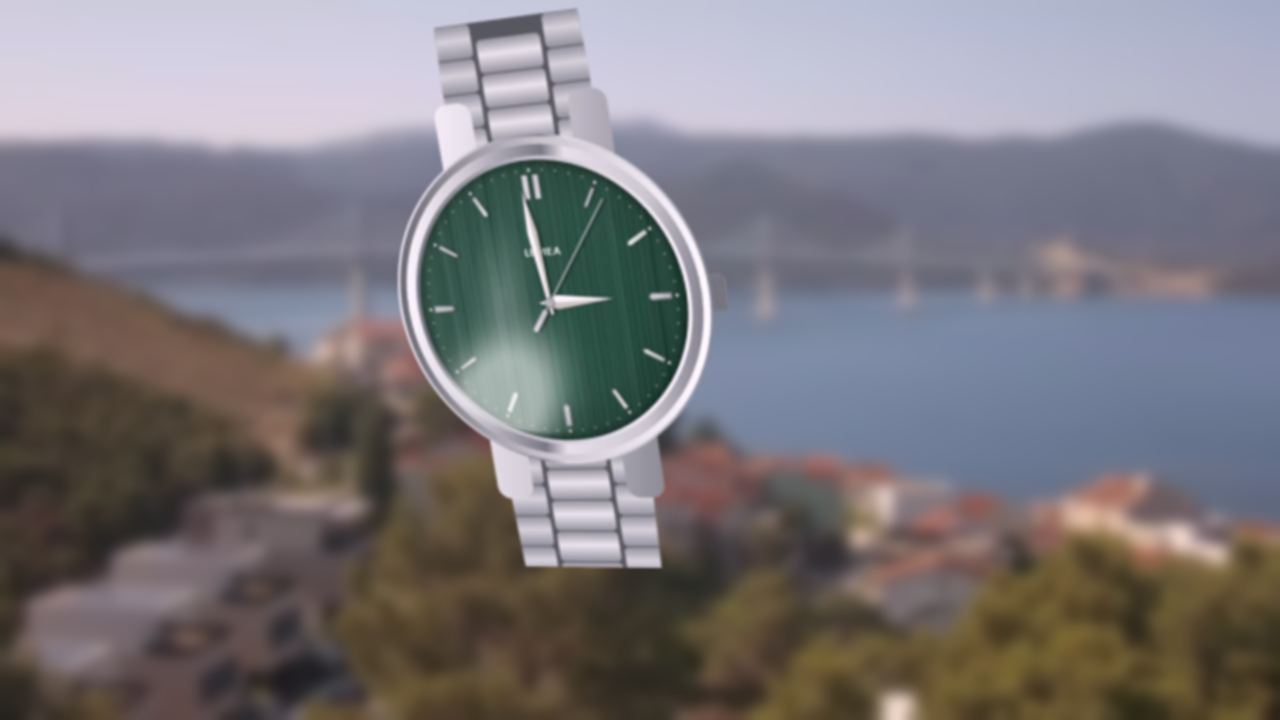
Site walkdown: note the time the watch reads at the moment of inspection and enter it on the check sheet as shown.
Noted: 2:59:06
